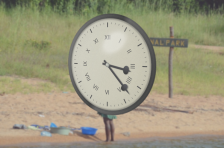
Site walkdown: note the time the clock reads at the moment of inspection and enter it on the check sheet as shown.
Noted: 3:23
